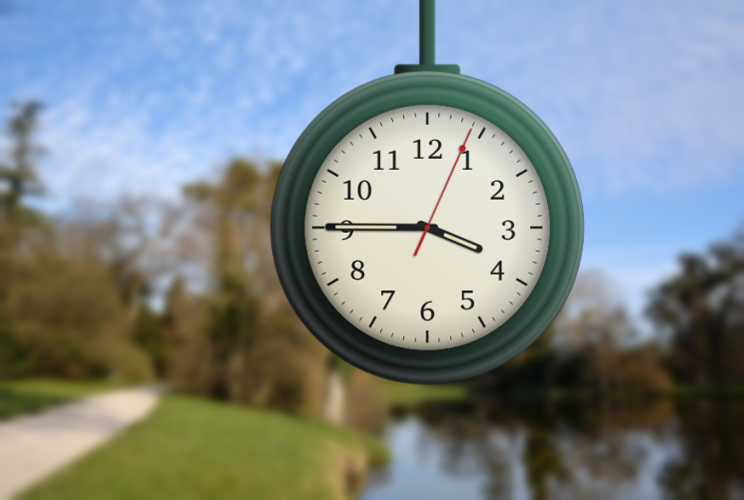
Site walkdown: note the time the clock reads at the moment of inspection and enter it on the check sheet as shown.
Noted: 3:45:04
